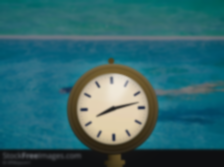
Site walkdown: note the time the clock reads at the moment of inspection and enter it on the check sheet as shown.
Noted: 8:13
